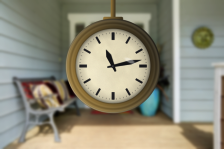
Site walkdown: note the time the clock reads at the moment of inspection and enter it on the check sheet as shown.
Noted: 11:13
